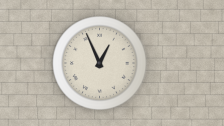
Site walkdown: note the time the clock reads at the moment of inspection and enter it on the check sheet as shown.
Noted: 12:56
